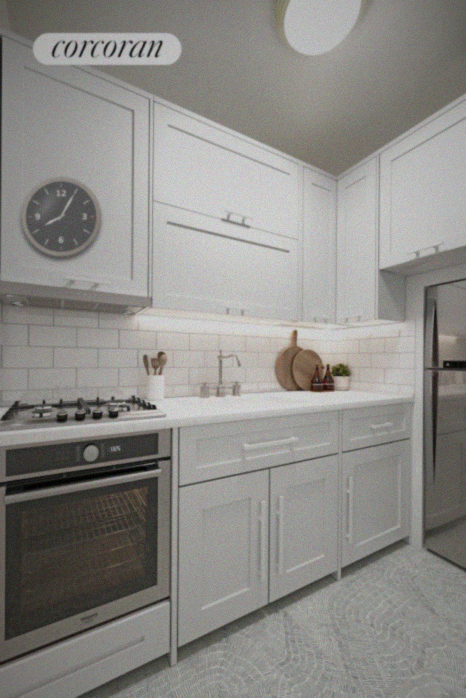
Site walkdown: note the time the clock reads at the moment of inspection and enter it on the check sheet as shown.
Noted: 8:05
